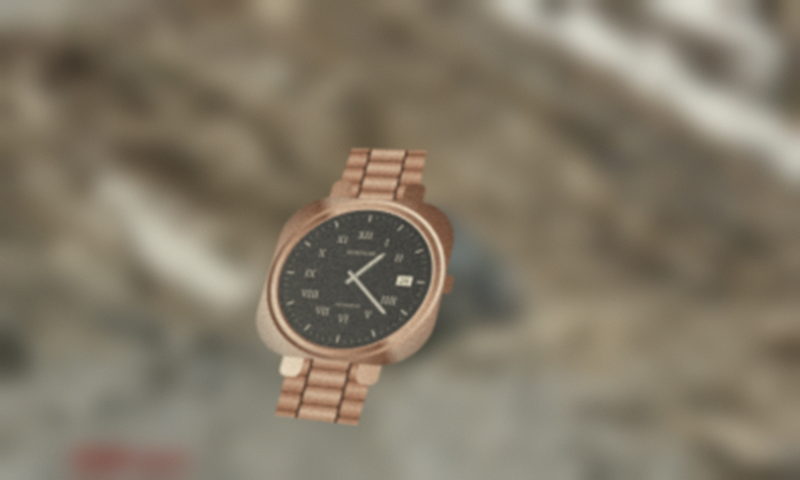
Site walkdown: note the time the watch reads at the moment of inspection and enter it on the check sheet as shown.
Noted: 1:22
